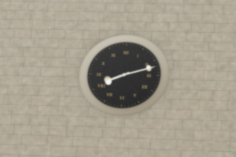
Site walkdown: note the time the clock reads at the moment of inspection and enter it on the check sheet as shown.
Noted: 8:12
